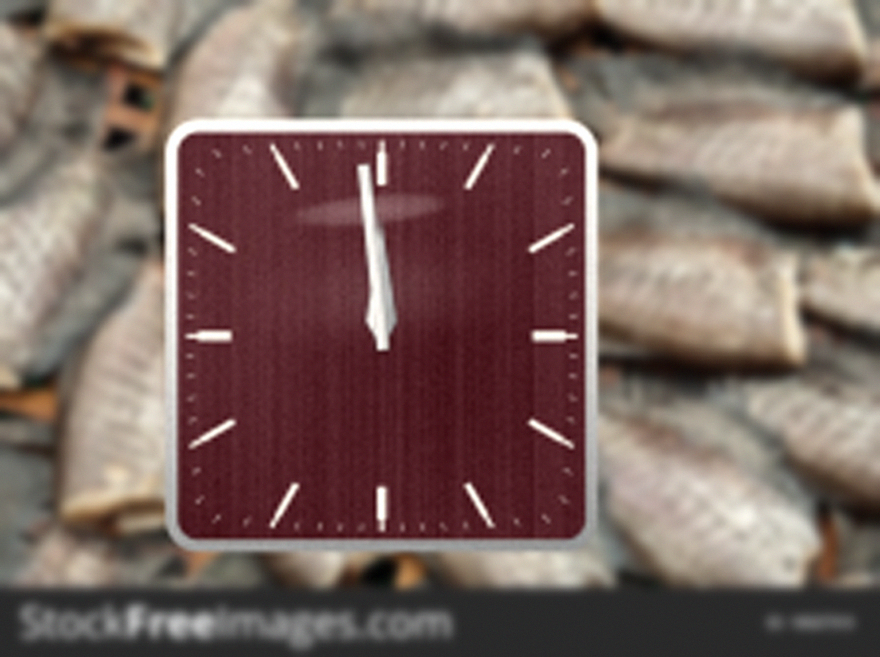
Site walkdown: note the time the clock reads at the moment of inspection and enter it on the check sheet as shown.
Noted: 11:59
